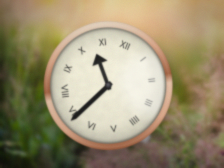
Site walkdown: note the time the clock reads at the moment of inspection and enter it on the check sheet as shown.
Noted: 10:34
